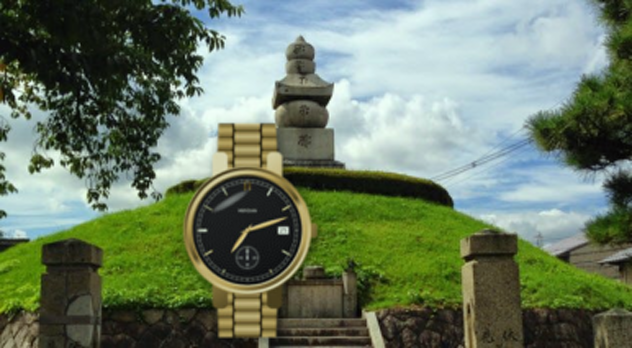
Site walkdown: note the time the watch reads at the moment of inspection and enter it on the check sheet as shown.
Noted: 7:12
